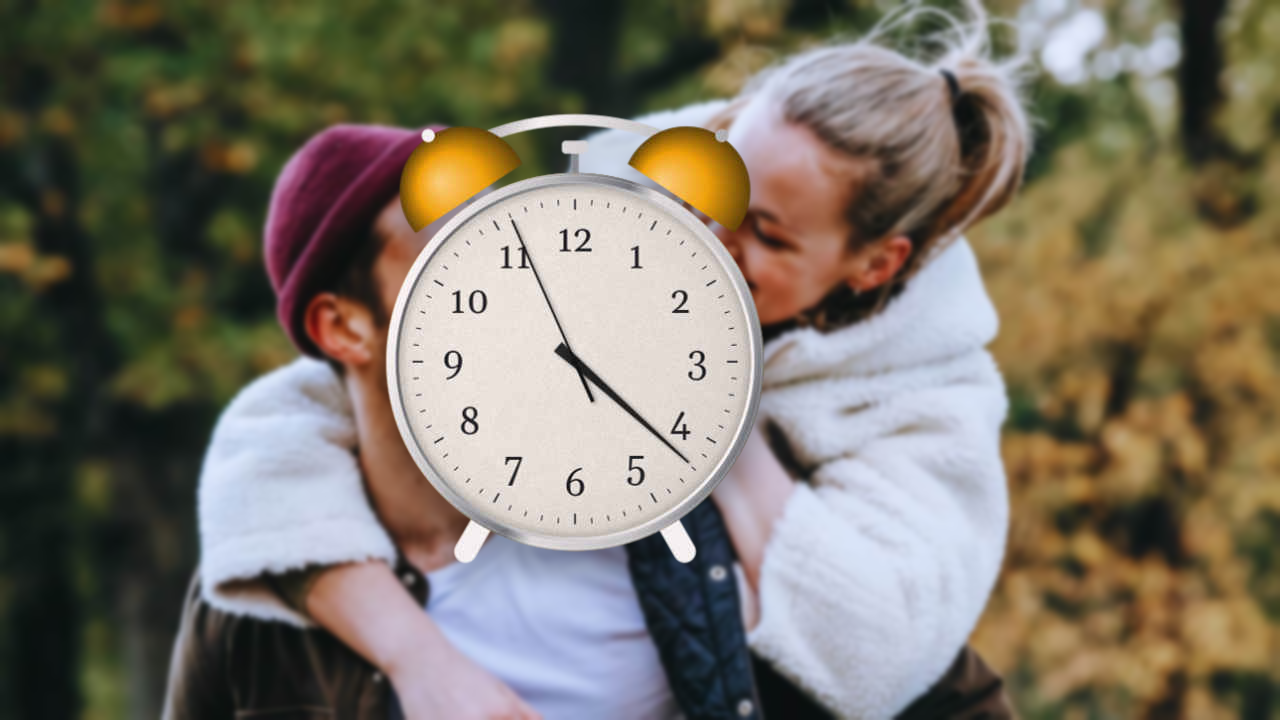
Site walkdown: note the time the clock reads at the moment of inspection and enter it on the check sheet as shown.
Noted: 4:21:56
